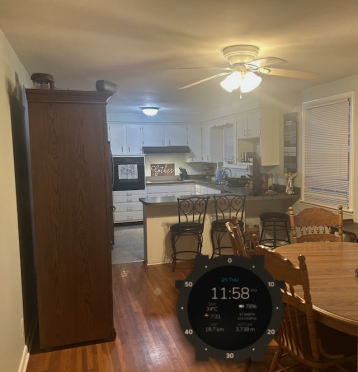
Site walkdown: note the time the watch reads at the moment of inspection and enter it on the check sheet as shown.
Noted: 11:58
